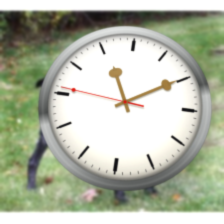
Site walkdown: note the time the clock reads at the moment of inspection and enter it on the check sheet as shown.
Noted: 11:09:46
